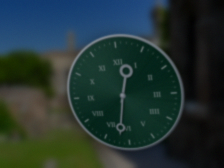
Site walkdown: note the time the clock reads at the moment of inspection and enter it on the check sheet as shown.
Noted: 12:32
